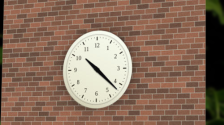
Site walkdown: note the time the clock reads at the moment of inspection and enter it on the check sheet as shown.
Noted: 10:22
